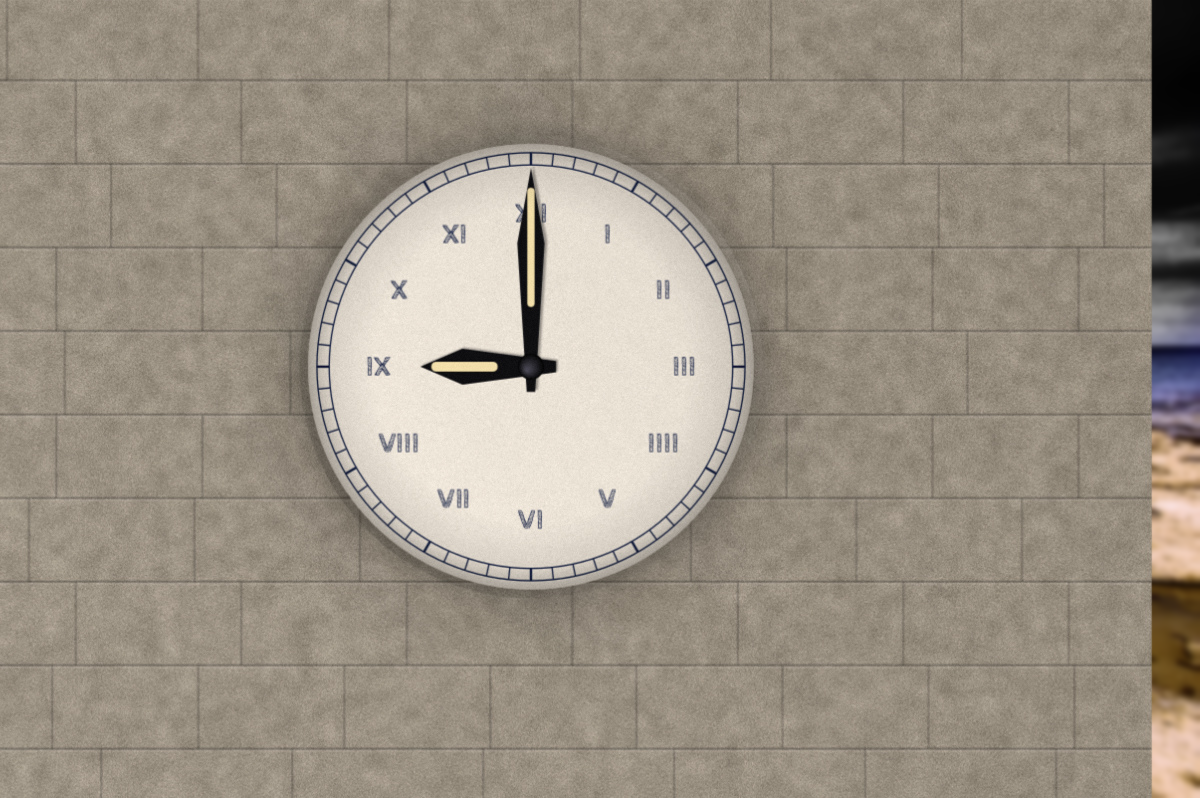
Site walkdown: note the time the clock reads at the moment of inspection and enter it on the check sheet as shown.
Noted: 9:00
